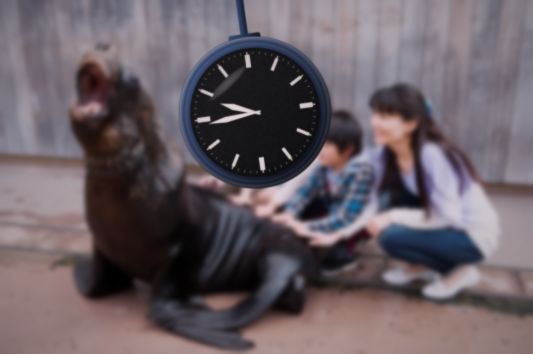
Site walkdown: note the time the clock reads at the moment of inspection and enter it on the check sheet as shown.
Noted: 9:44
